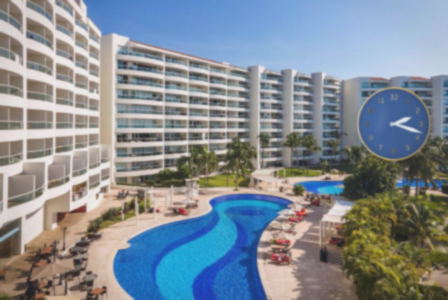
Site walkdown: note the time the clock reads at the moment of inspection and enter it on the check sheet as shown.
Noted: 2:18
